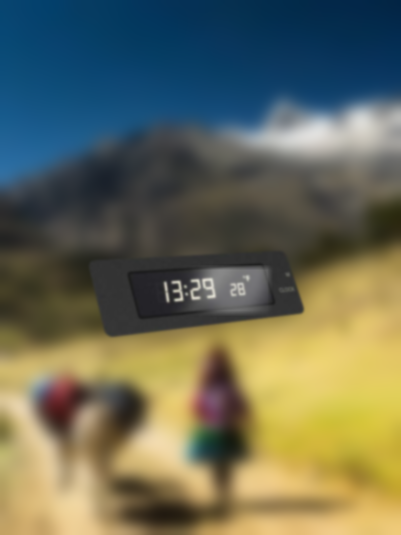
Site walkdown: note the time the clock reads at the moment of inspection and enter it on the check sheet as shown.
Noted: 13:29
